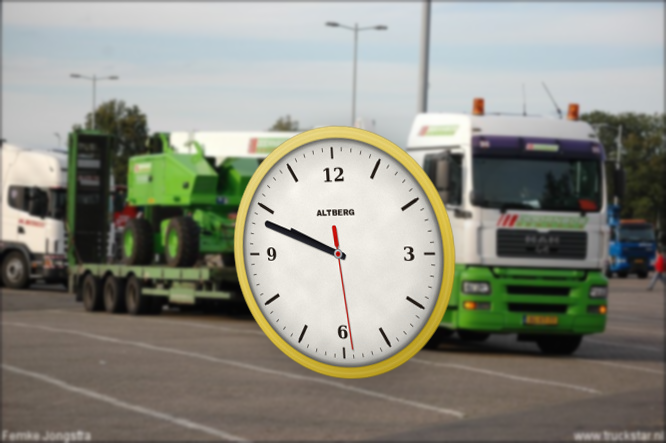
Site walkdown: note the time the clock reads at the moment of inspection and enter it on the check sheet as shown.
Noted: 9:48:29
